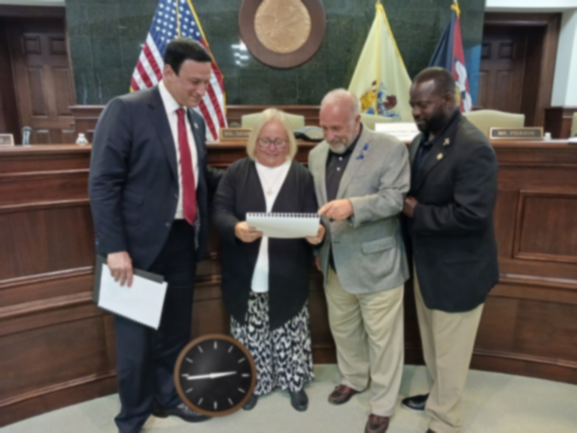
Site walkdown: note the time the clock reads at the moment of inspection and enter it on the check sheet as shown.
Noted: 2:44
